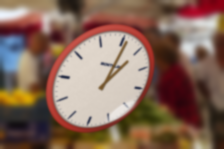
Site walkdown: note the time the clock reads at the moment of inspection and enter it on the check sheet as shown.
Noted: 1:01
